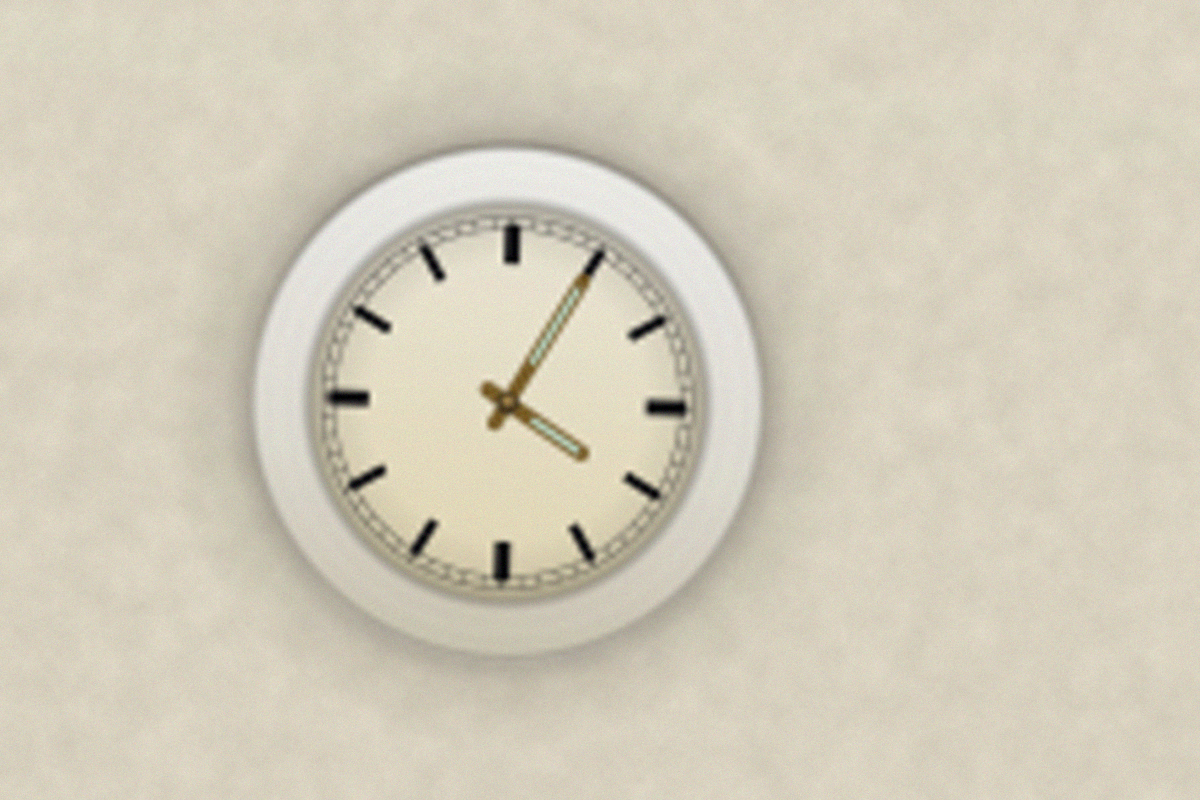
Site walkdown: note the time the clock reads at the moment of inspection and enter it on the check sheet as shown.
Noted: 4:05
